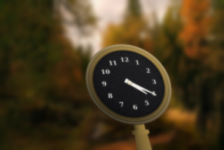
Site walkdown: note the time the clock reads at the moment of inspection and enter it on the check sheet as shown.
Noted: 4:20
